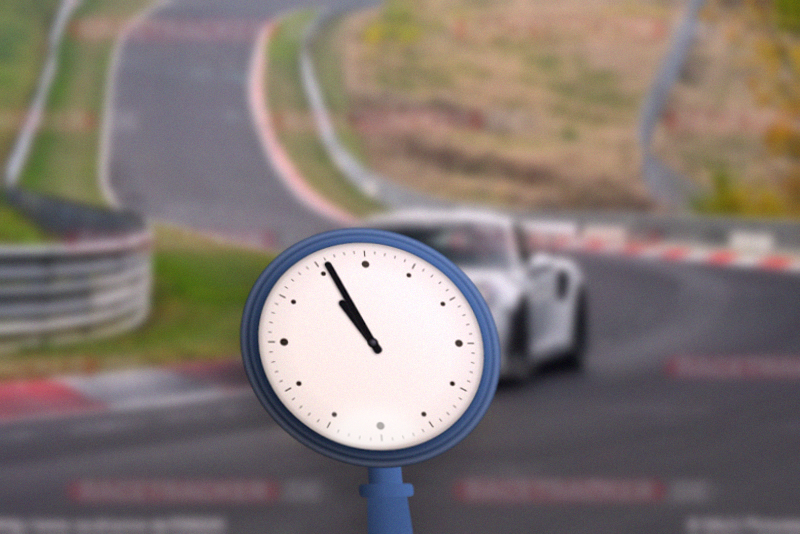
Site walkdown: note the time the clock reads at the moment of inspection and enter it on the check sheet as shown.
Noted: 10:56
